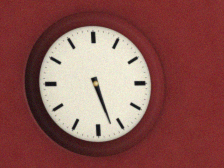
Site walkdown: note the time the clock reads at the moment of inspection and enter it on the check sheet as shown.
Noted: 5:27
